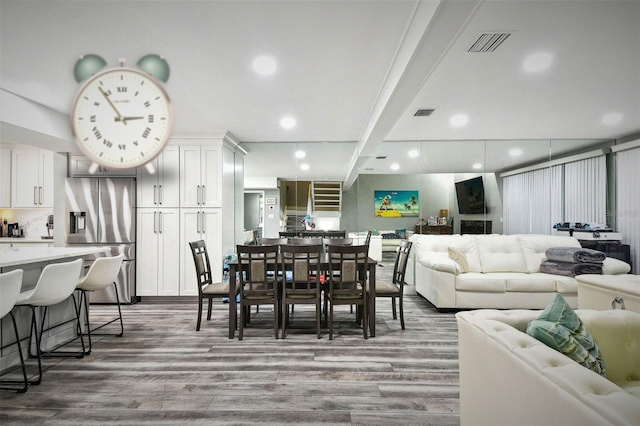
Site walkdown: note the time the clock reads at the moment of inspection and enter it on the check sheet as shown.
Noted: 2:54
